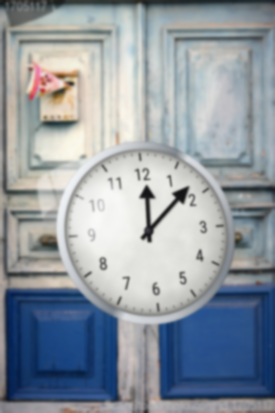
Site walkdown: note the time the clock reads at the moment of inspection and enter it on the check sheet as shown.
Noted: 12:08
